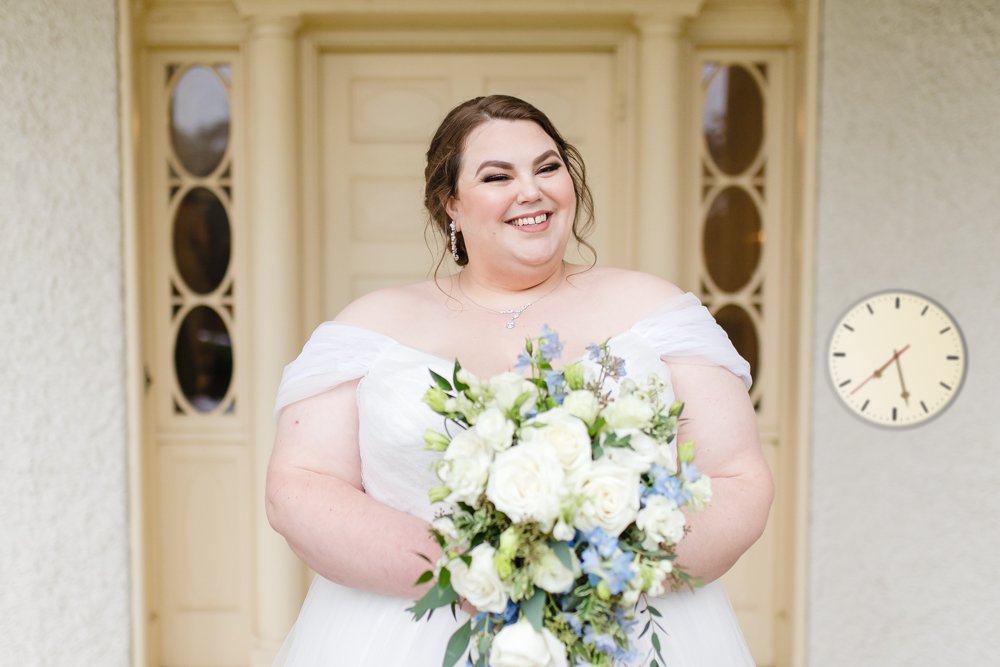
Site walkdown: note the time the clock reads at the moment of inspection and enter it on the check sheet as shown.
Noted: 7:27:38
